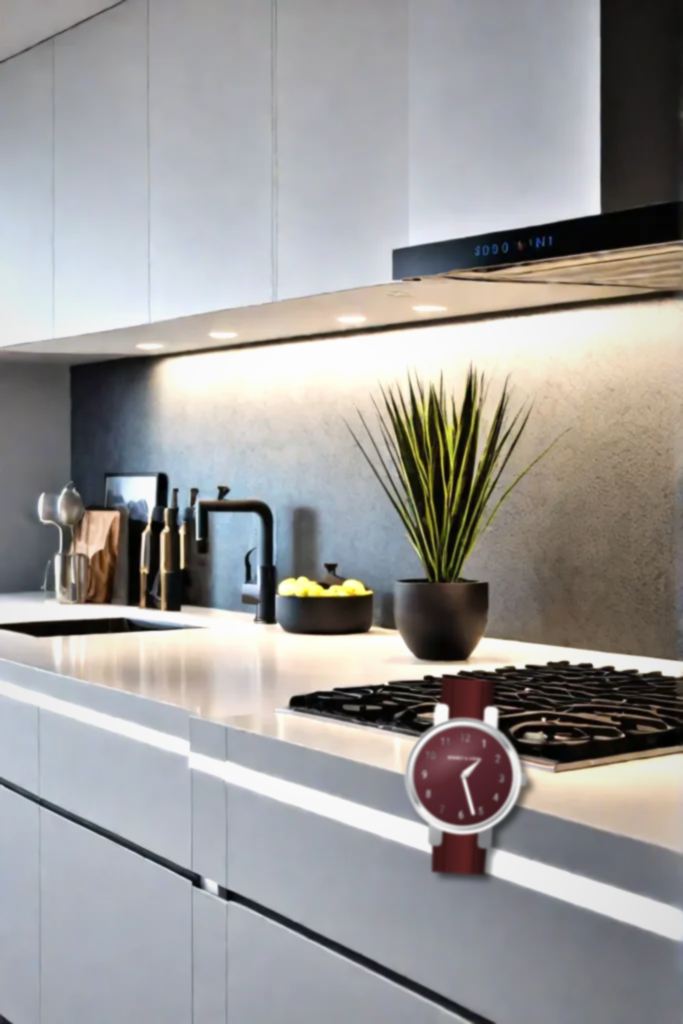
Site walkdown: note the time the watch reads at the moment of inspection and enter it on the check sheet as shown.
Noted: 1:27
